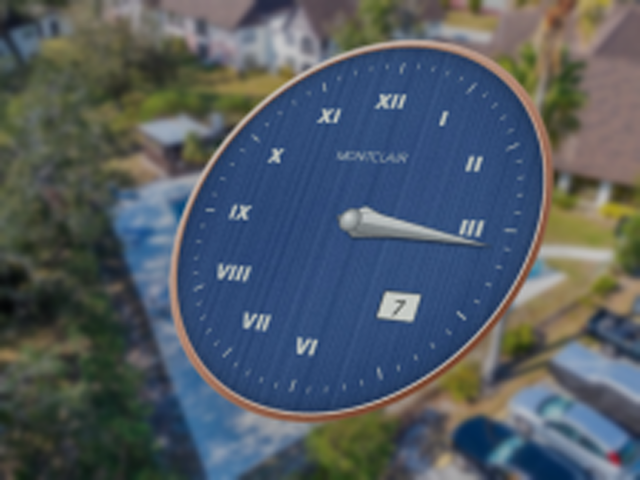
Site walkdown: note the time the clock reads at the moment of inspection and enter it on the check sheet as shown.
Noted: 3:16
